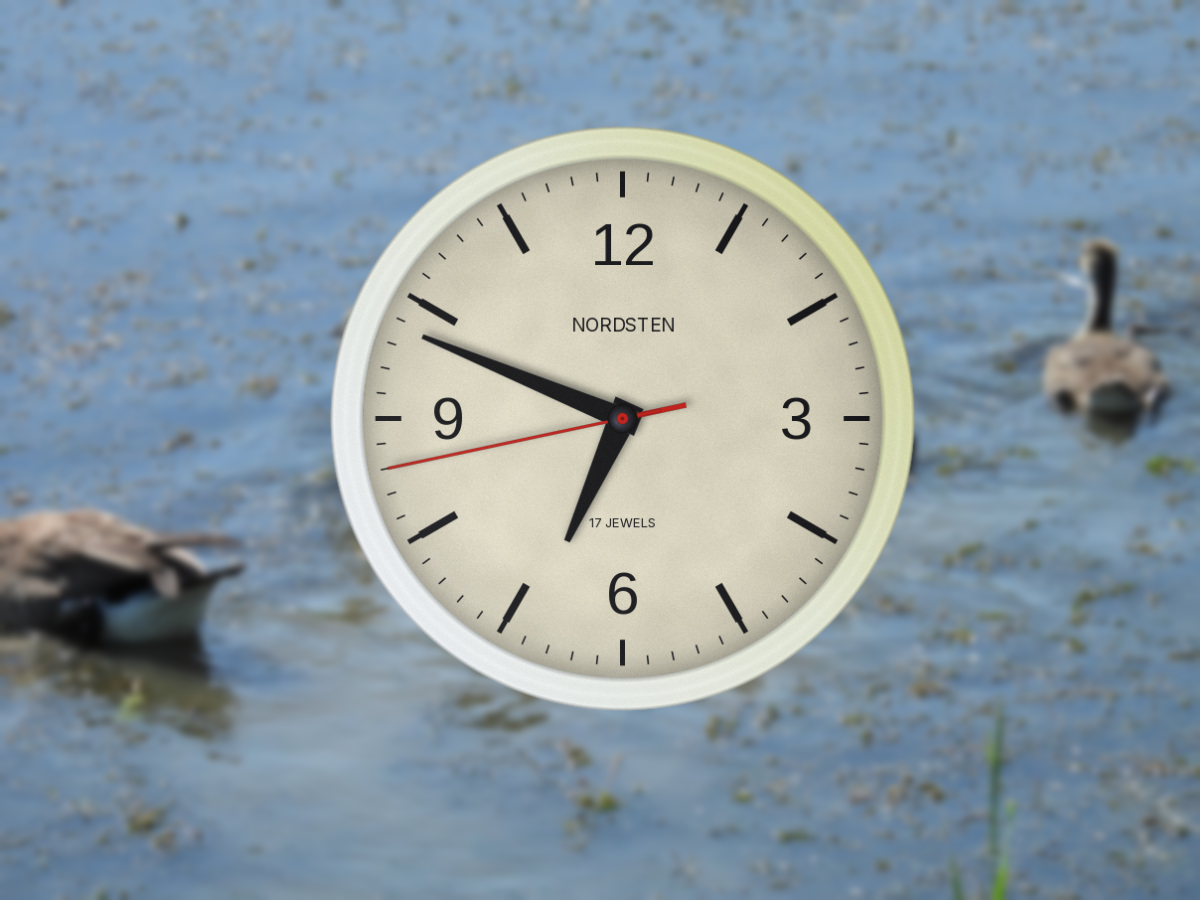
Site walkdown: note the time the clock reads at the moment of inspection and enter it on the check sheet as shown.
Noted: 6:48:43
